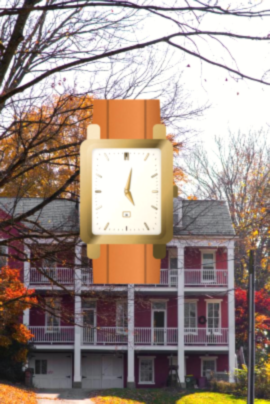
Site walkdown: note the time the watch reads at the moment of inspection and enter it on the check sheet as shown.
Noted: 5:02
